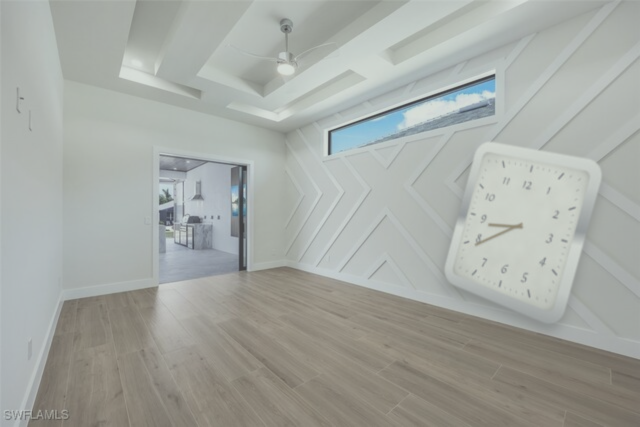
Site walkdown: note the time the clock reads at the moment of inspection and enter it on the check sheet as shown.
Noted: 8:39
